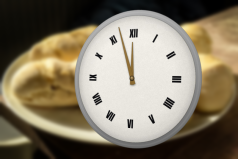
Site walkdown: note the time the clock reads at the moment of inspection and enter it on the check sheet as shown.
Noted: 11:57
